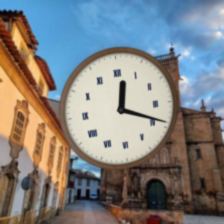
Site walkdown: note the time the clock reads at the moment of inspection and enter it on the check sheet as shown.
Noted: 12:19
